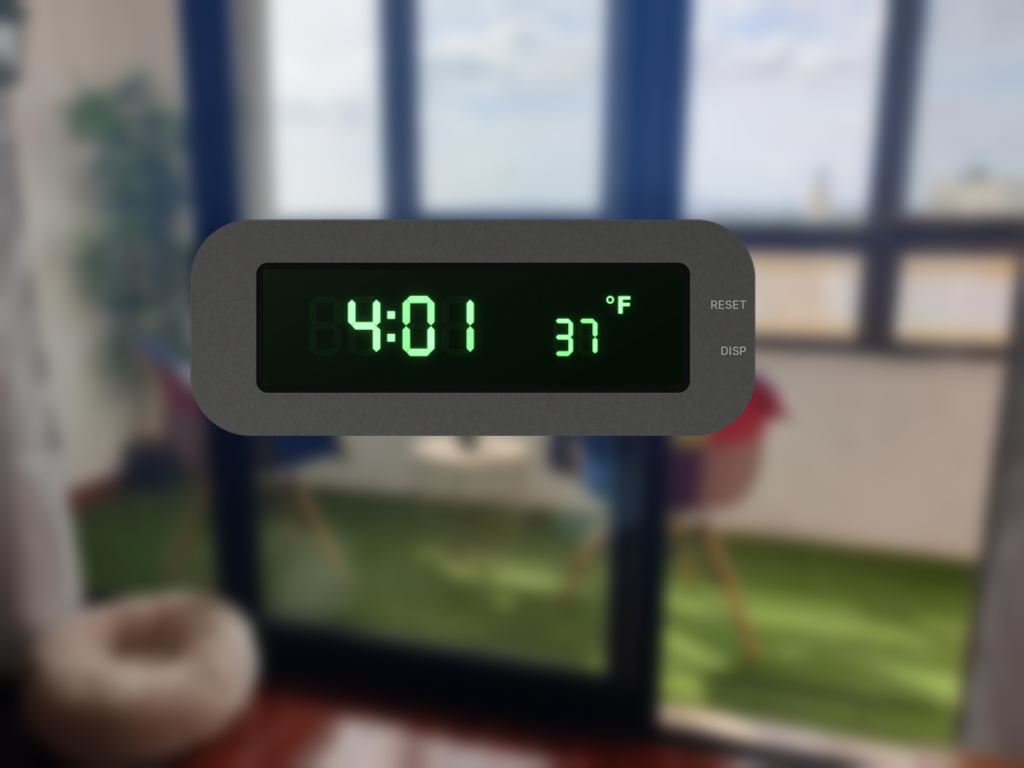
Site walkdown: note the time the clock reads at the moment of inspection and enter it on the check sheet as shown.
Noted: 4:01
